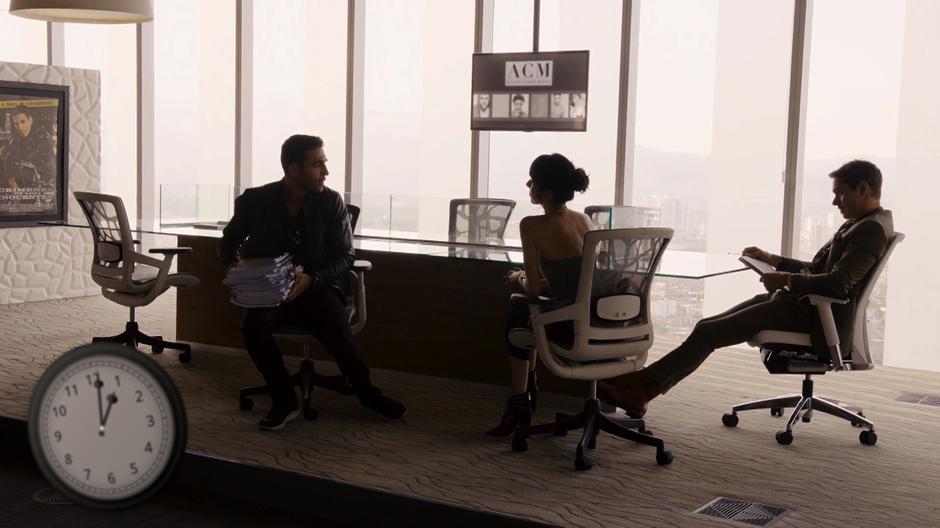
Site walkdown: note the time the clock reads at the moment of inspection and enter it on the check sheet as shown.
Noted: 1:01
